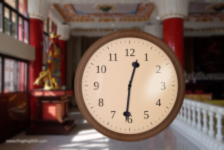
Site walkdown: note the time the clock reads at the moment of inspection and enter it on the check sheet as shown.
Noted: 12:31
